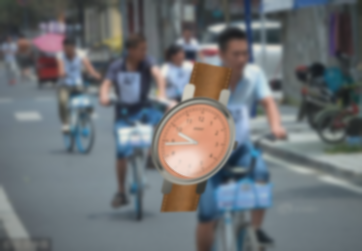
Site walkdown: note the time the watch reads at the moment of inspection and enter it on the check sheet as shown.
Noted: 9:44
